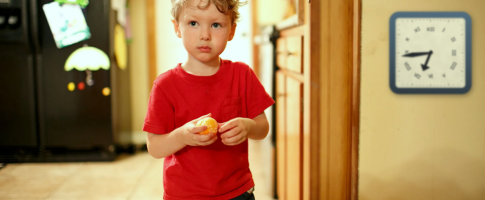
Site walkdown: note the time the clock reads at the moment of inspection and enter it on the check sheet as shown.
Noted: 6:44
